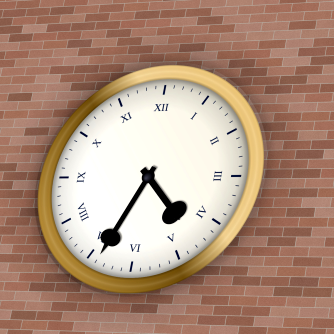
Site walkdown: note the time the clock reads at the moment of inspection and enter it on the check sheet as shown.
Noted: 4:34
